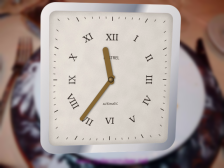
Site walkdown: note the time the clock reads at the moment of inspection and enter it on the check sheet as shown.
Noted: 11:36
